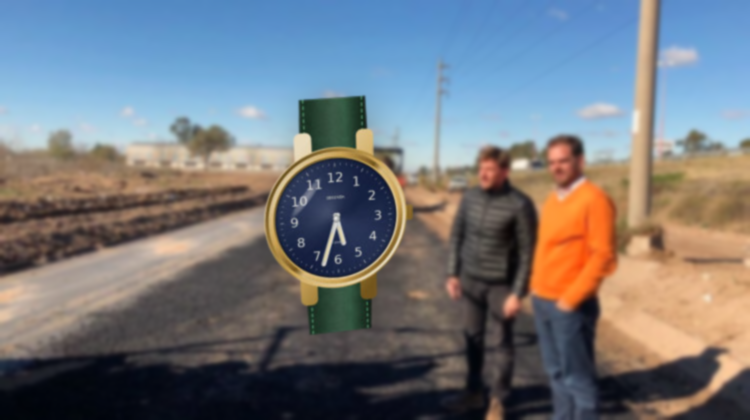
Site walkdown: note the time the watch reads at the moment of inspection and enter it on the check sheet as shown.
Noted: 5:33
